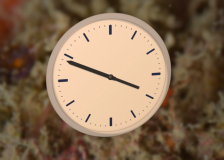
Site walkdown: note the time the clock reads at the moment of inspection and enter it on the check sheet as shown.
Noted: 3:49
